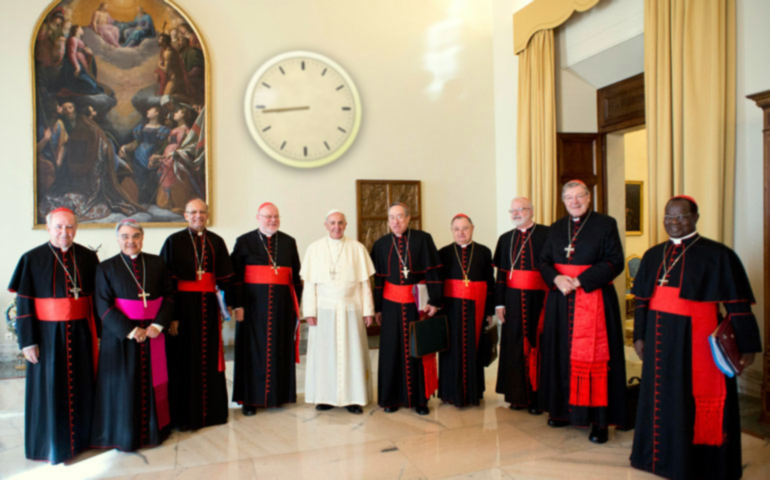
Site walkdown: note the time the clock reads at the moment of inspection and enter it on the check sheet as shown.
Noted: 8:44
